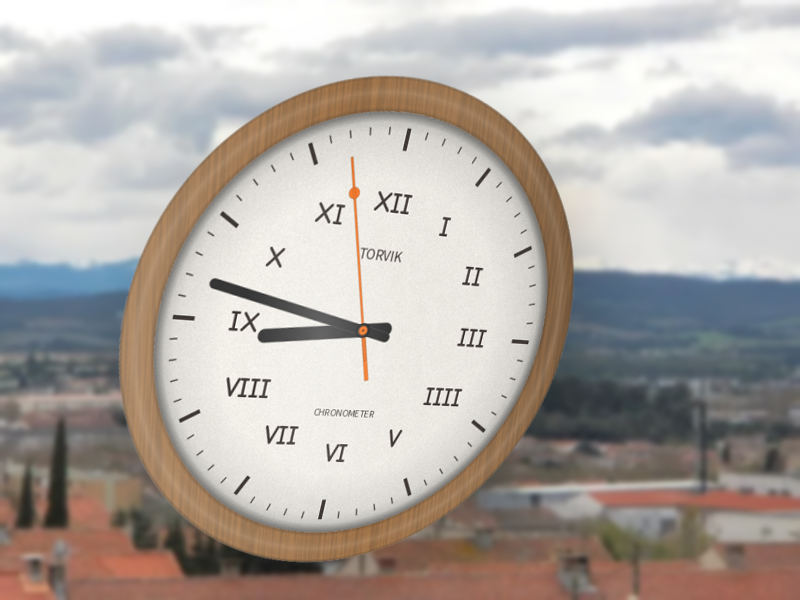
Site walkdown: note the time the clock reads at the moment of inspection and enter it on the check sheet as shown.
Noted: 8:46:57
